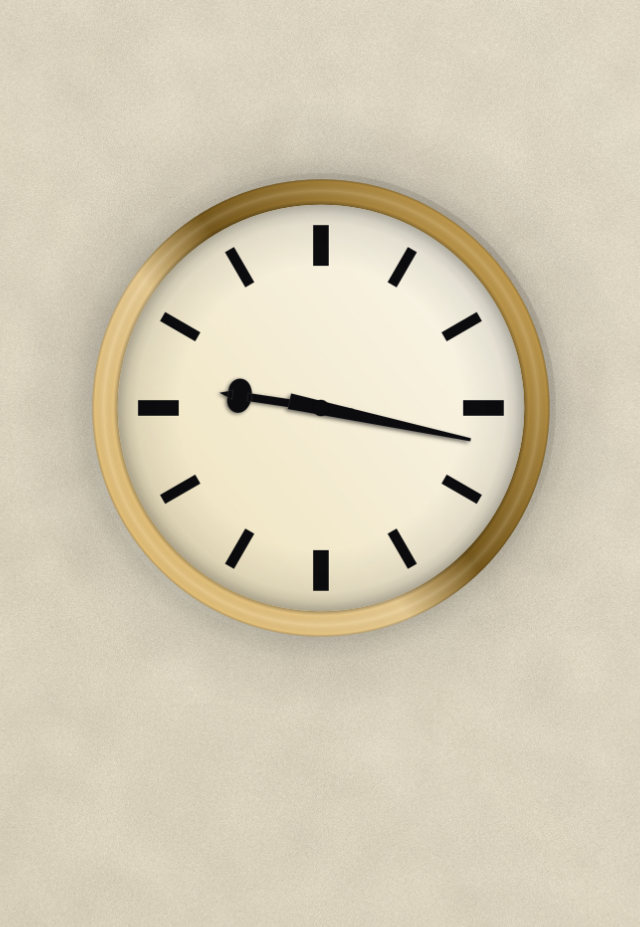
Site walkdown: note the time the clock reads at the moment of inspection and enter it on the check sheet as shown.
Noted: 9:17
